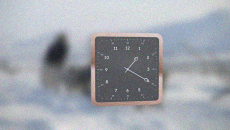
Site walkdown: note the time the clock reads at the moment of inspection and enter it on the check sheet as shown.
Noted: 1:20
